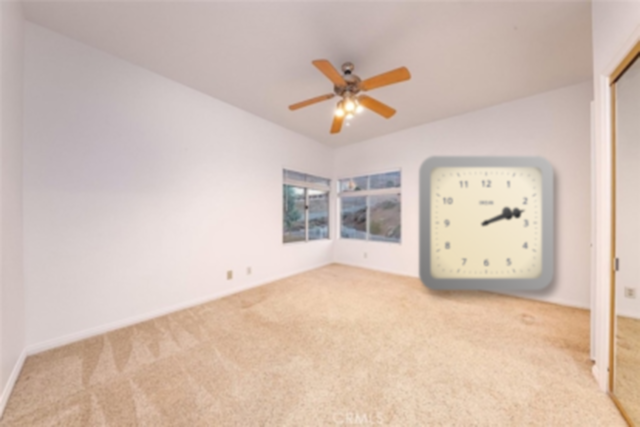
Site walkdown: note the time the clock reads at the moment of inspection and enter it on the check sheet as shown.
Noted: 2:12
